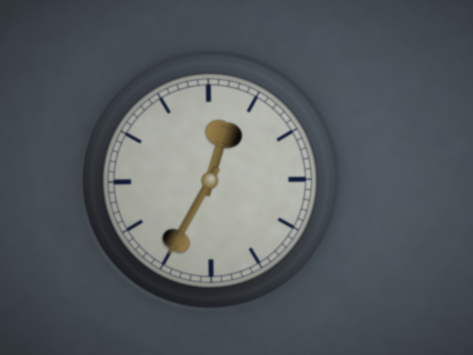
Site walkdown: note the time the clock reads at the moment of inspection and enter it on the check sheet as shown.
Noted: 12:35
